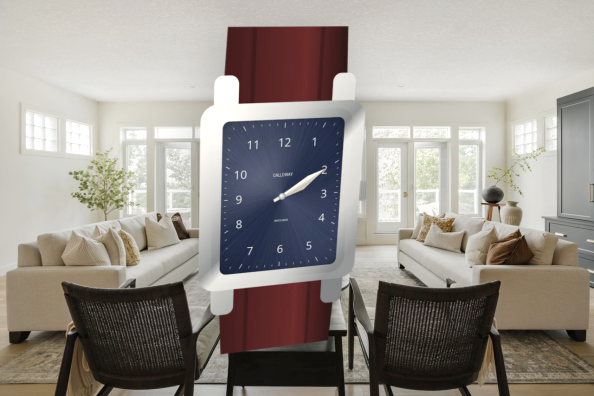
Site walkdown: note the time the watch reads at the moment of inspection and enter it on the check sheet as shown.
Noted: 2:10
